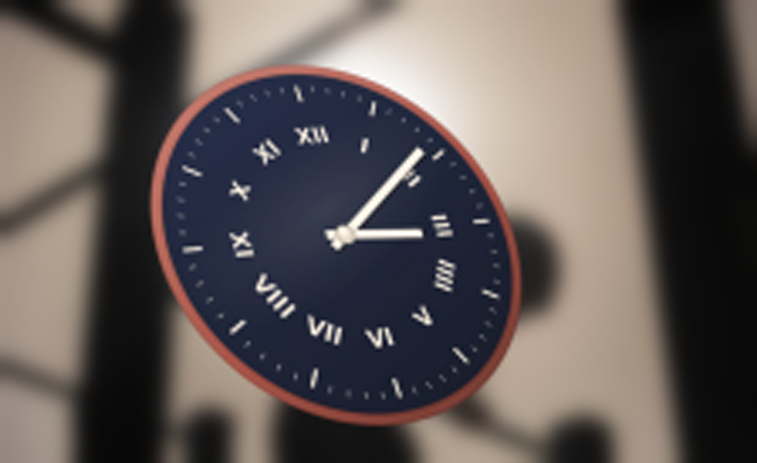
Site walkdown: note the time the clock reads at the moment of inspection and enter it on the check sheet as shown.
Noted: 3:09
